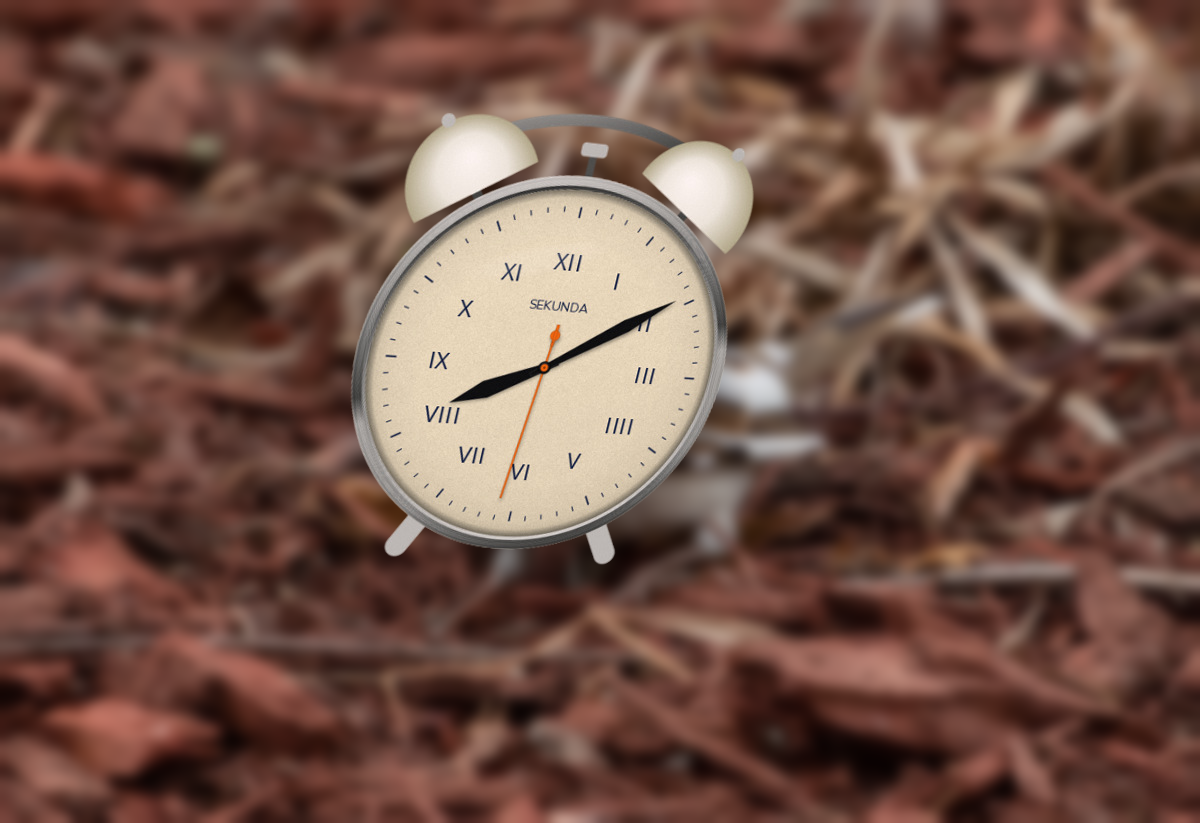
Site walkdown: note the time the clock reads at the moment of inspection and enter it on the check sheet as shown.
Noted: 8:09:31
